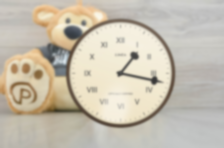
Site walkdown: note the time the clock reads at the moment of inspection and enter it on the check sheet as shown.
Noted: 1:17
